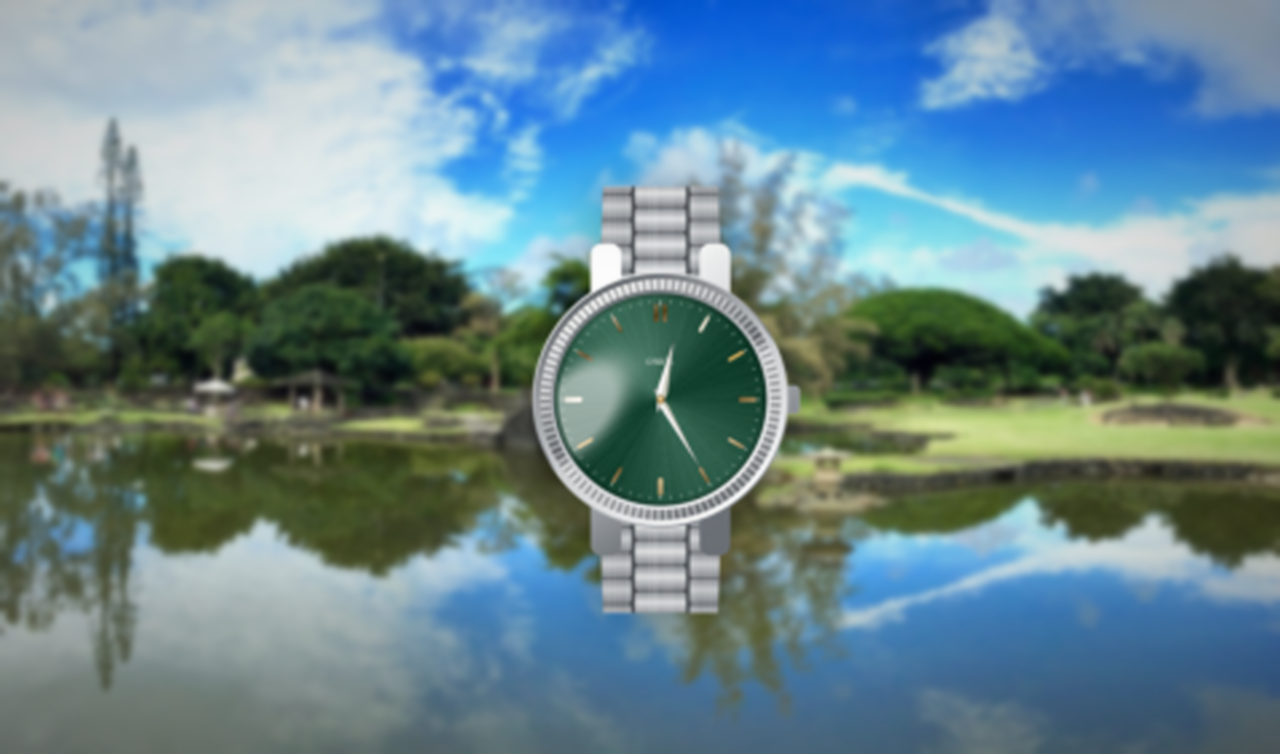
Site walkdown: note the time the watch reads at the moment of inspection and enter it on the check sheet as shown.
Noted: 12:25
